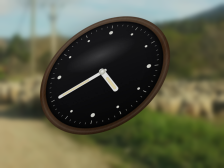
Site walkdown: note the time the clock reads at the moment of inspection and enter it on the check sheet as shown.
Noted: 4:40
